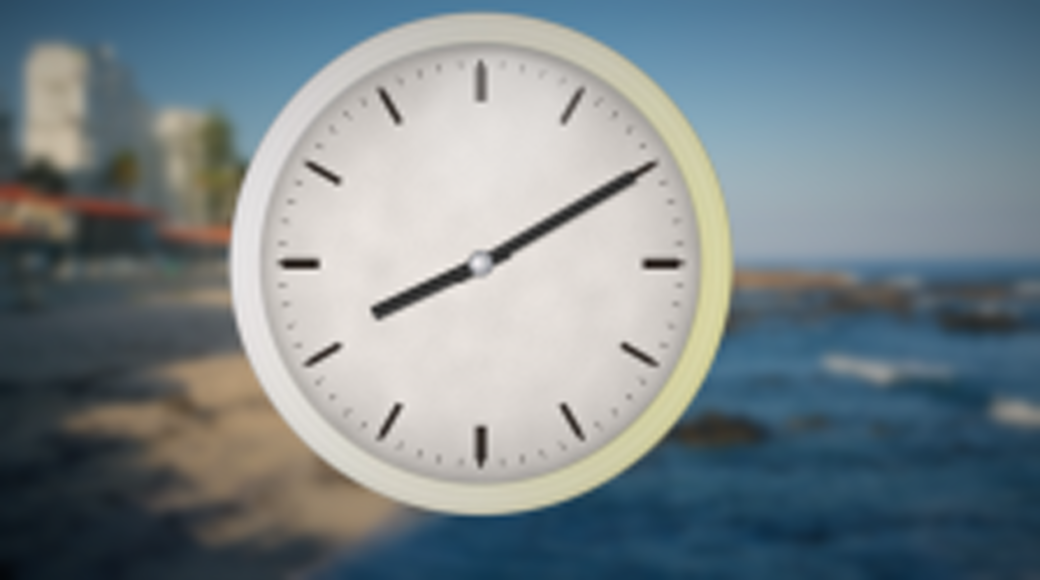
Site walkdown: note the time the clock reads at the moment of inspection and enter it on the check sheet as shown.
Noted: 8:10
